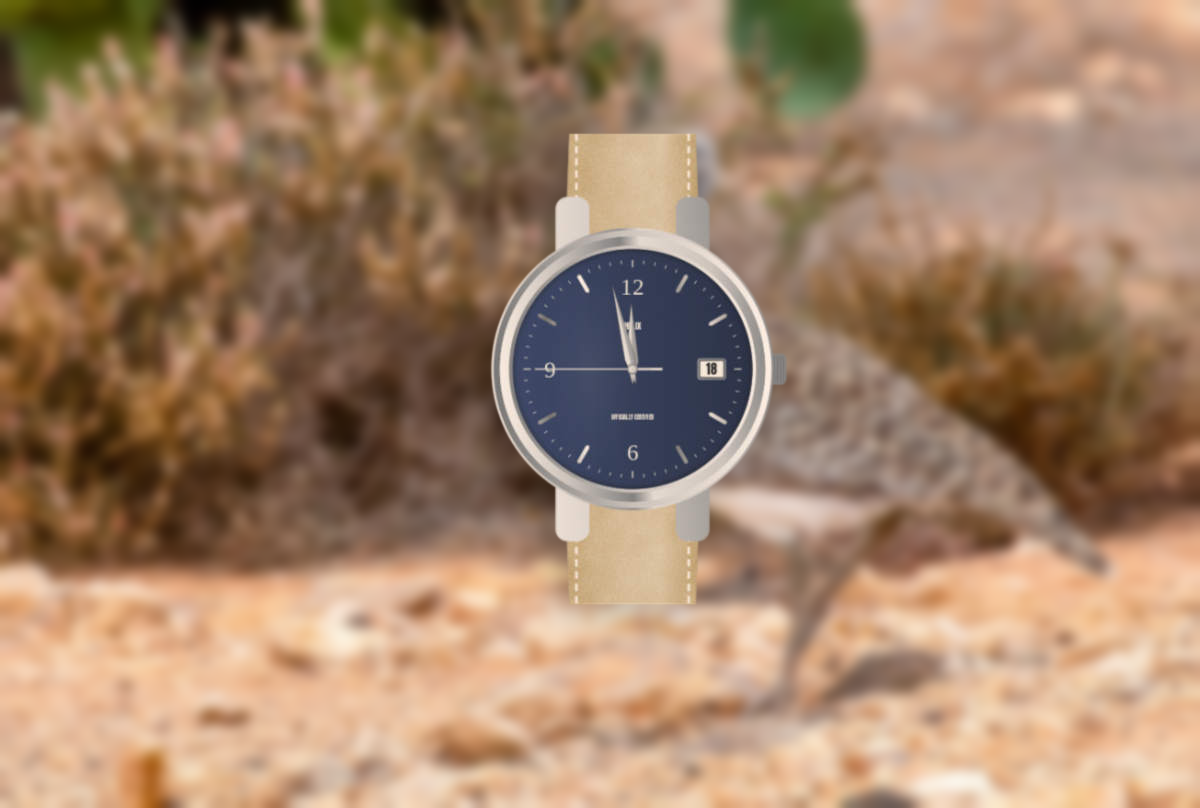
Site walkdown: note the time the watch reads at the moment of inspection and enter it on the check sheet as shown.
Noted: 11:57:45
